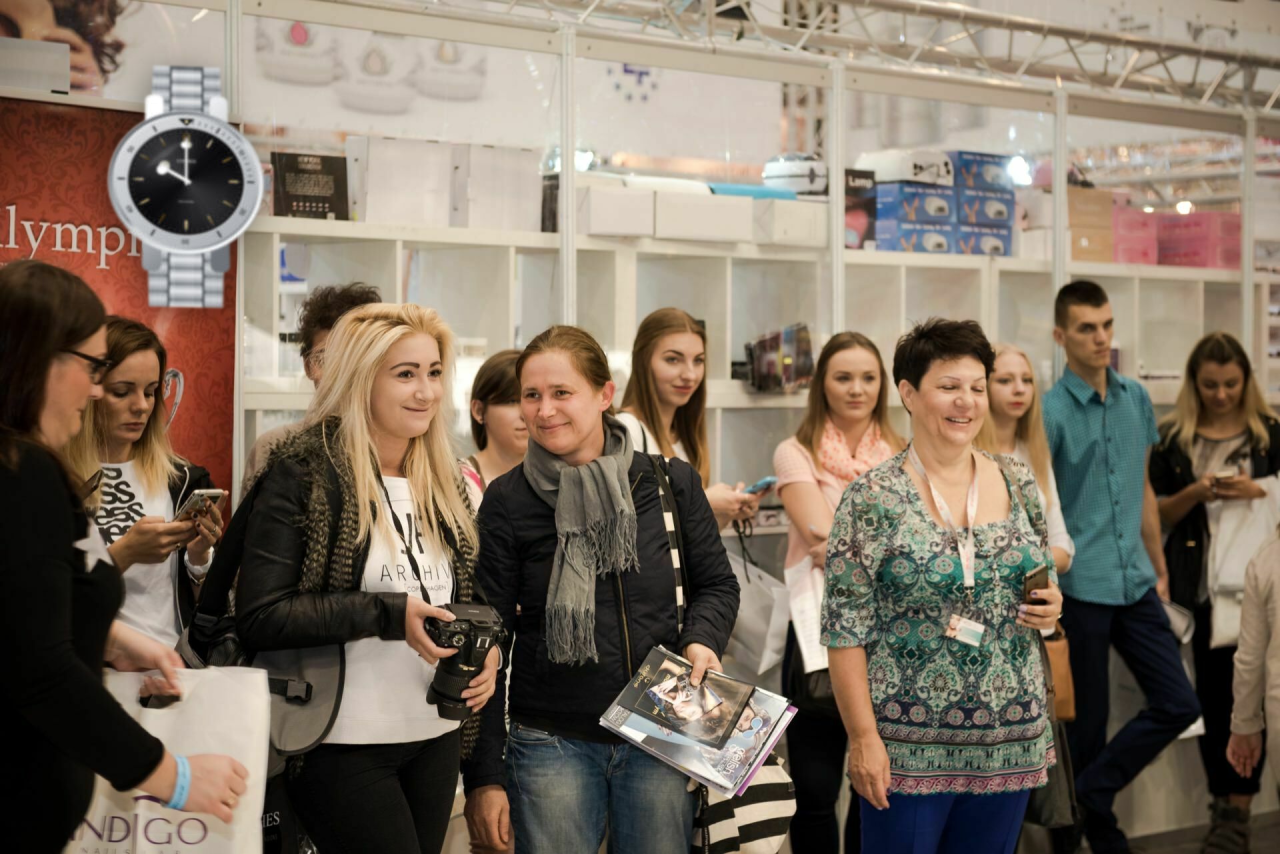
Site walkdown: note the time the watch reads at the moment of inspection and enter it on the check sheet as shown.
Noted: 10:00
